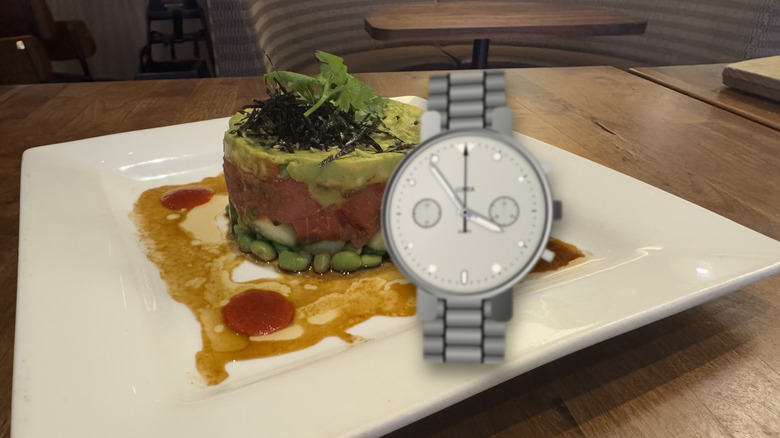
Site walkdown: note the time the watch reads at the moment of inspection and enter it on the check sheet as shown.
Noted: 3:54
